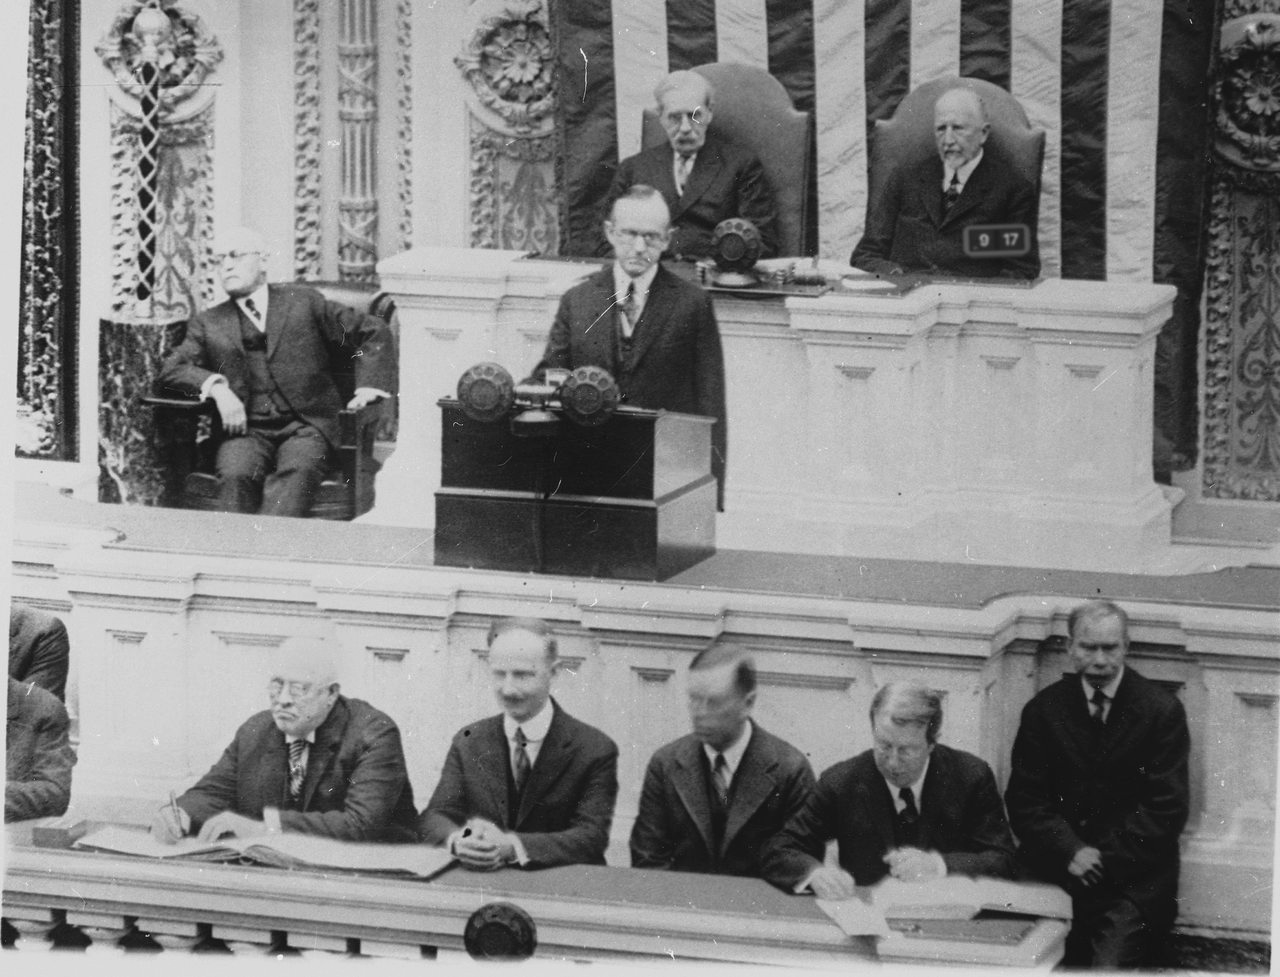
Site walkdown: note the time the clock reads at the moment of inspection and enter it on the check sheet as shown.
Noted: 9:17
